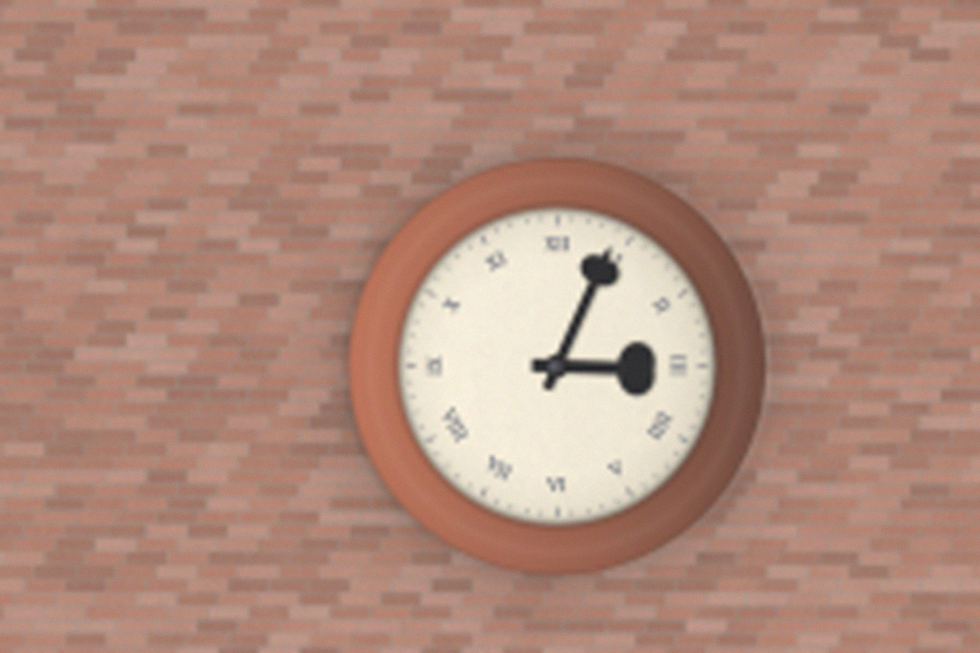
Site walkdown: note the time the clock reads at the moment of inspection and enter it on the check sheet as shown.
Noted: 3:04
